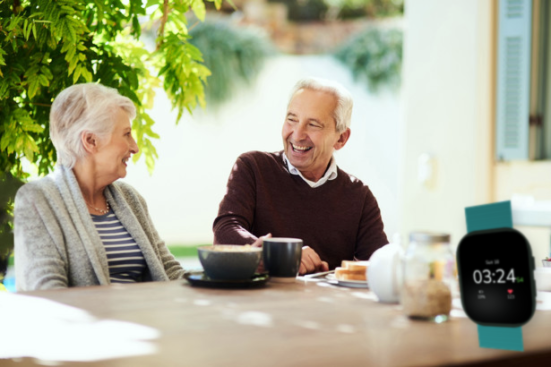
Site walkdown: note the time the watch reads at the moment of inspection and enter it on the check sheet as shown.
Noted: 3:24
